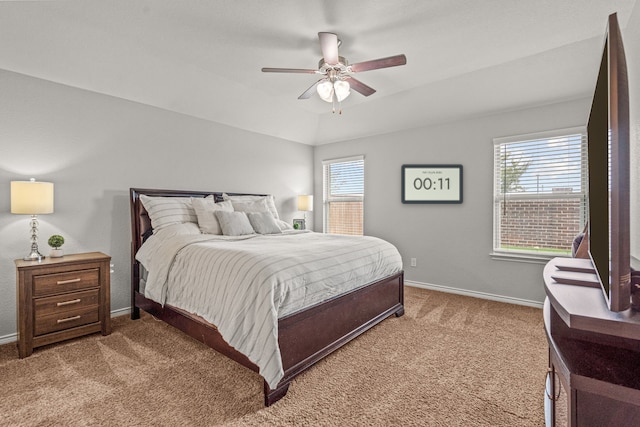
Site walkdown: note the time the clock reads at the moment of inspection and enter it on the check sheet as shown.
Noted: 0:11
